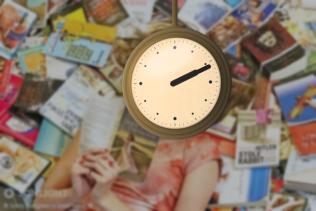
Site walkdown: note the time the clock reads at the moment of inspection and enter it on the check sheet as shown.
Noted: 2:11
